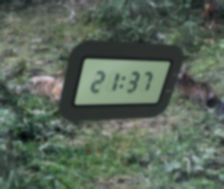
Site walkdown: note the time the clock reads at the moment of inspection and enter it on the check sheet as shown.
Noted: 21:37
